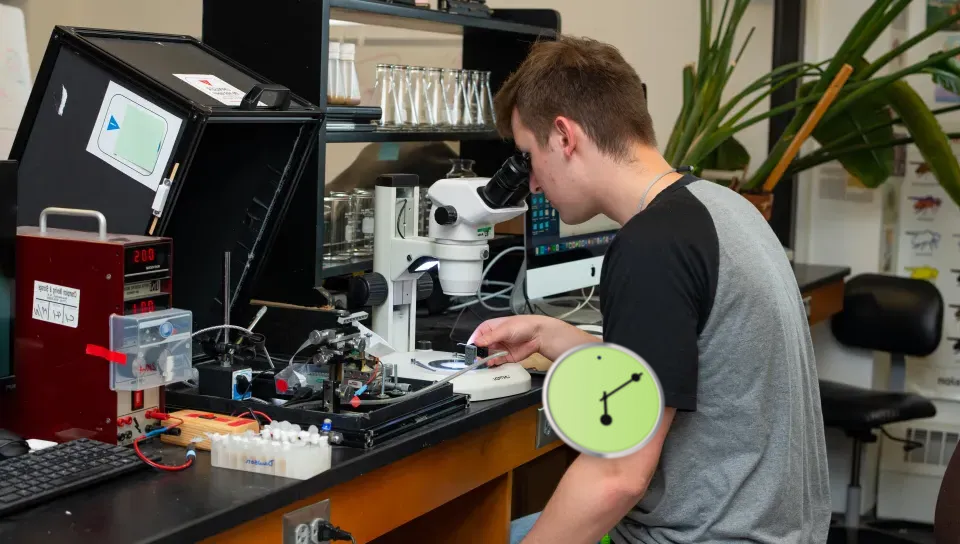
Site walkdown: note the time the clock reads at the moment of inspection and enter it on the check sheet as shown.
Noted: 6:10
